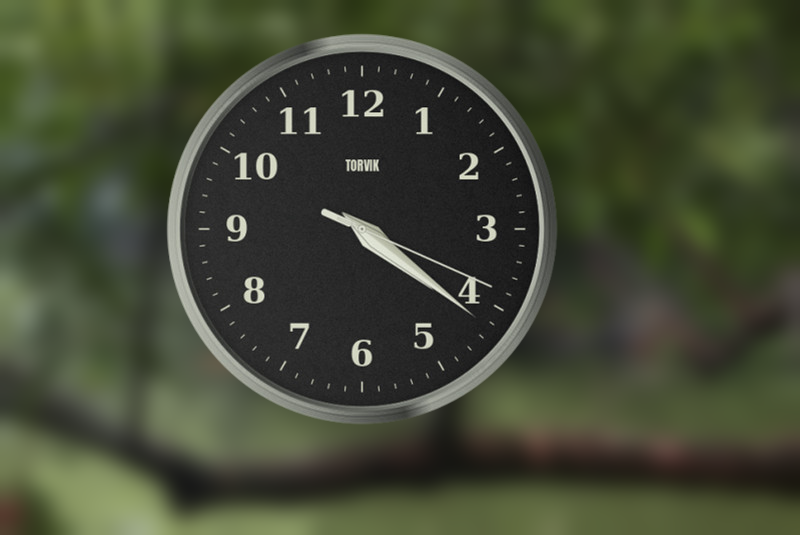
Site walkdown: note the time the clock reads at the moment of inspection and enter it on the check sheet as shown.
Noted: 4:21:19
